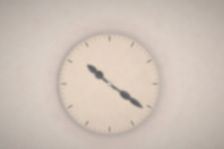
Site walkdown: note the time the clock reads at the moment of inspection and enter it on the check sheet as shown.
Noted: 10:21
